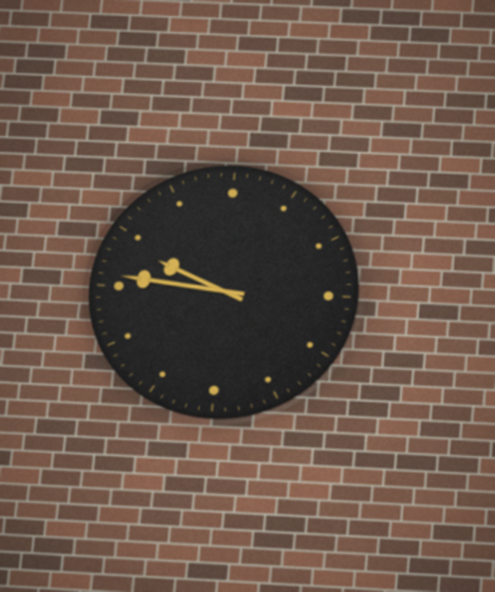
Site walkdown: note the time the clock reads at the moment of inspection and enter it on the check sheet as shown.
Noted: 9:46
